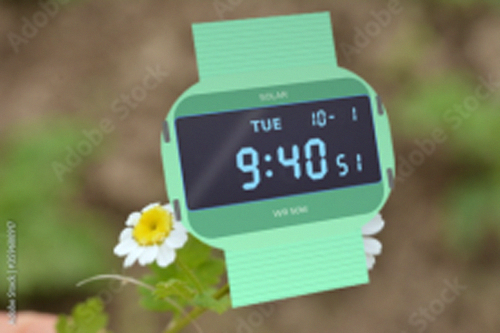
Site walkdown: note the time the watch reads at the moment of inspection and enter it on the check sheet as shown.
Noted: 9:40:51
